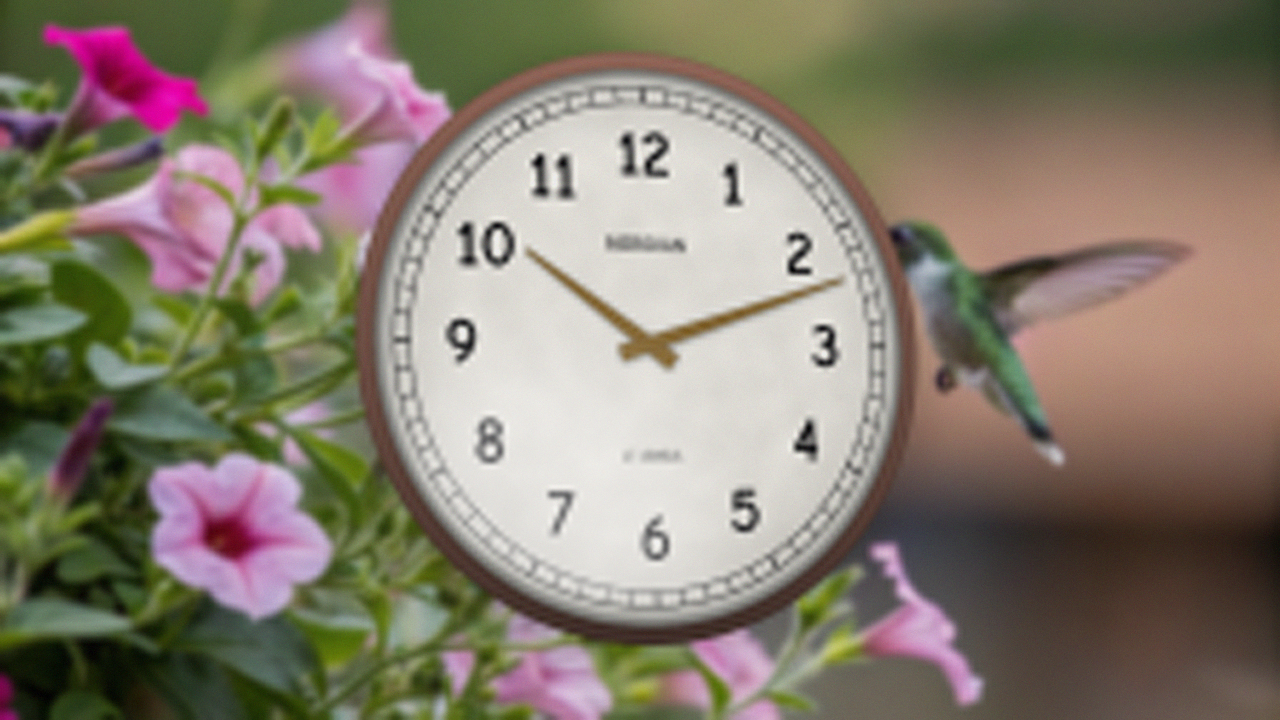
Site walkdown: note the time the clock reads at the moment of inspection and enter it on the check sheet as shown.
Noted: 10:12
